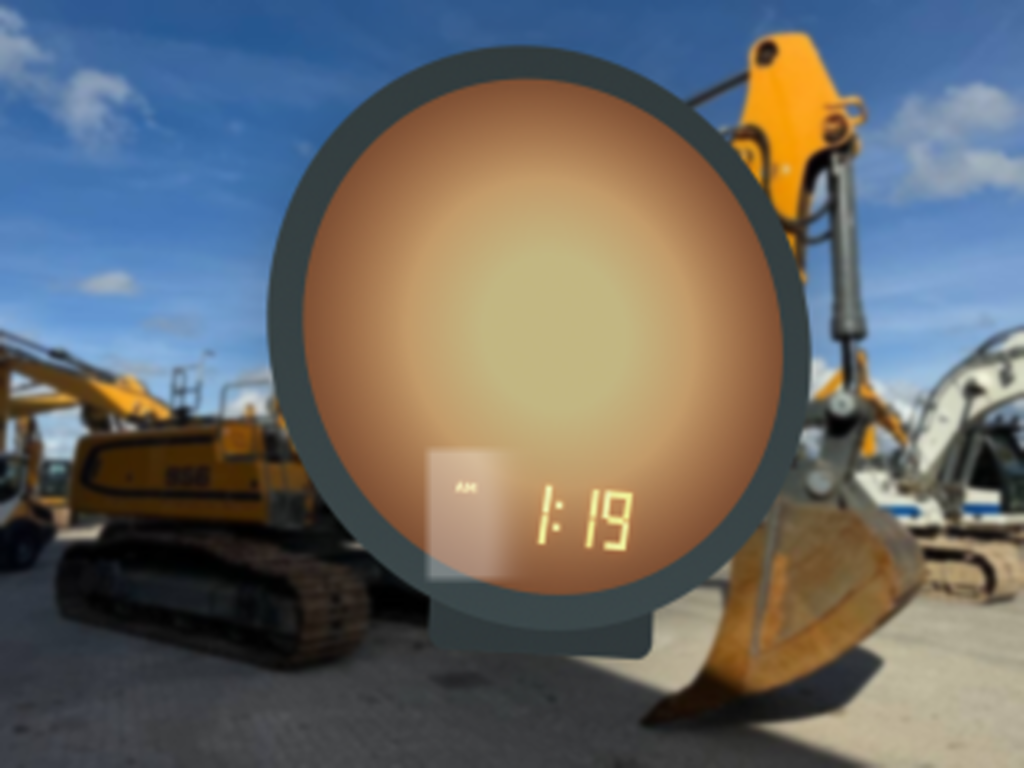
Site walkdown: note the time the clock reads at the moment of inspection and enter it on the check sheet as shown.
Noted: 1:19
